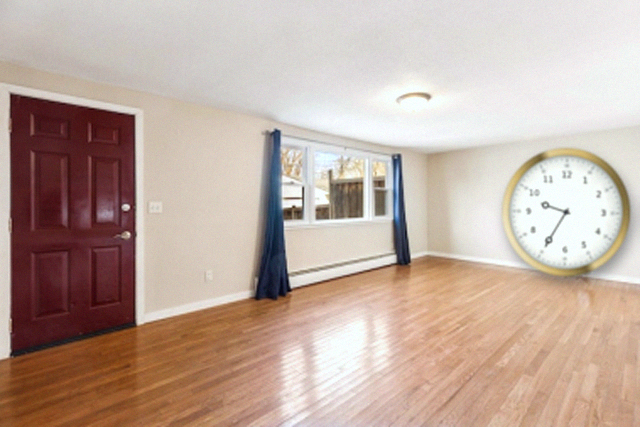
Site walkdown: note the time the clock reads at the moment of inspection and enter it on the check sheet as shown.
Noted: 9:35
